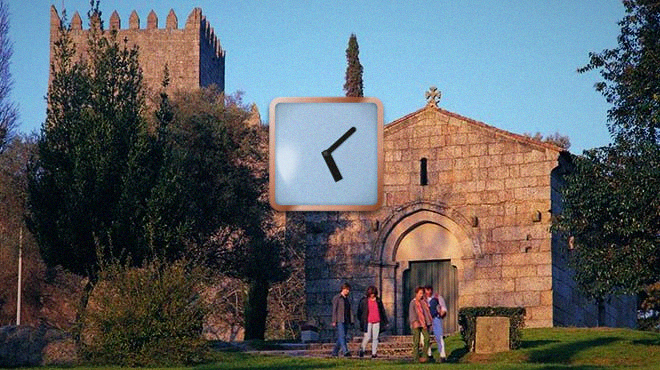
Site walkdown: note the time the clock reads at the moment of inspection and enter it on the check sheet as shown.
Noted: 5:08
